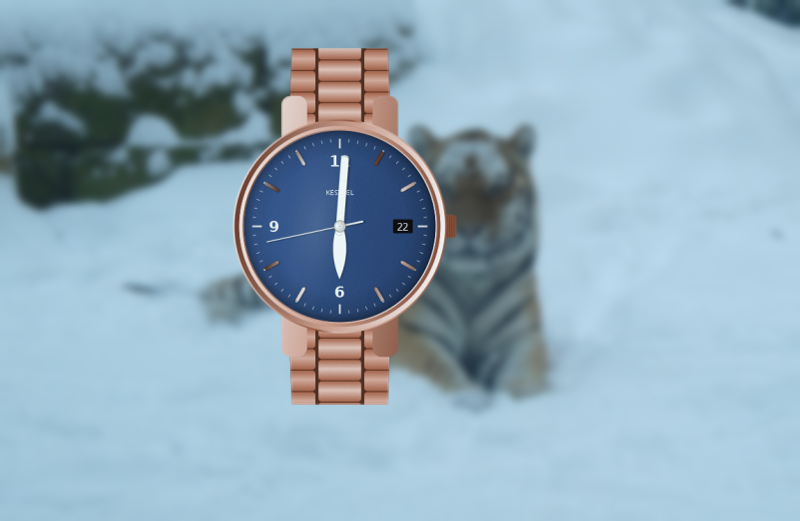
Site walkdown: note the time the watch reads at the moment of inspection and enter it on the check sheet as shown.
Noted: 6:00:43
